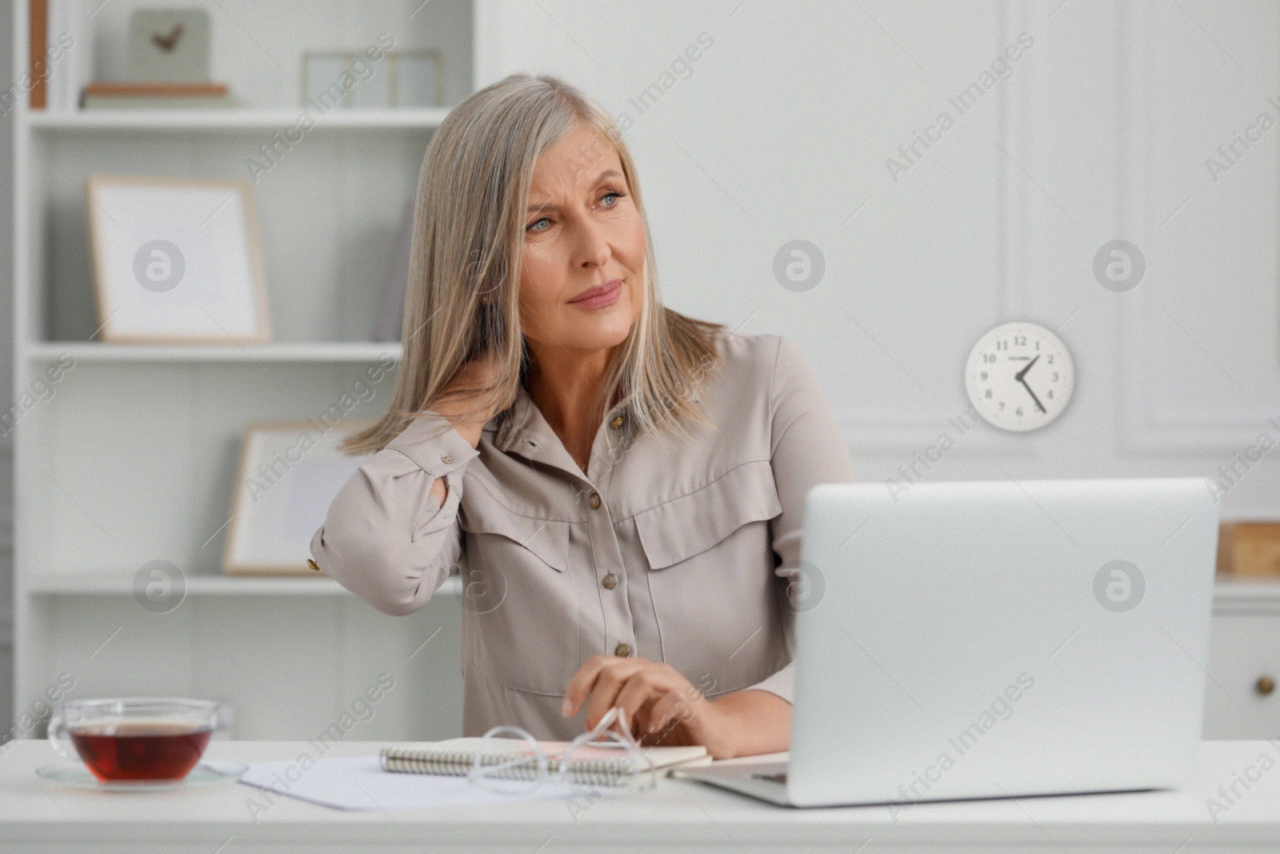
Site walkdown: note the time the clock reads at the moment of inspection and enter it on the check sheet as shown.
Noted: 1:24
